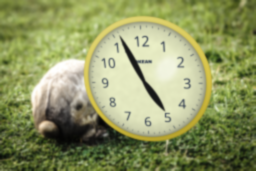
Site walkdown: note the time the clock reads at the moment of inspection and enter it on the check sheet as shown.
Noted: 4:56
